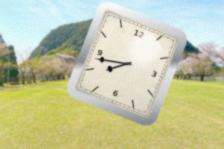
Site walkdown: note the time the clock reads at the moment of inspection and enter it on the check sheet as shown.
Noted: 7:43
